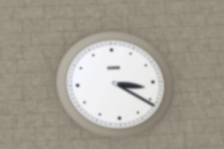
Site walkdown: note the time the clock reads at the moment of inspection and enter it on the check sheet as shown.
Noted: 3:21
